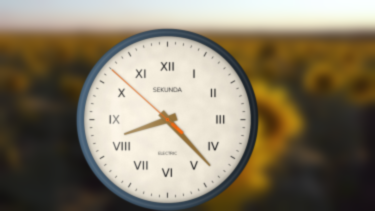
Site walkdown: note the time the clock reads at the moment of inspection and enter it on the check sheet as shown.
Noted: 8:22:52
